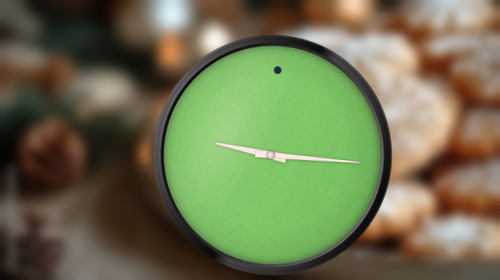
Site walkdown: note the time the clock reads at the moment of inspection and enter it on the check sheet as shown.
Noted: 9:15
